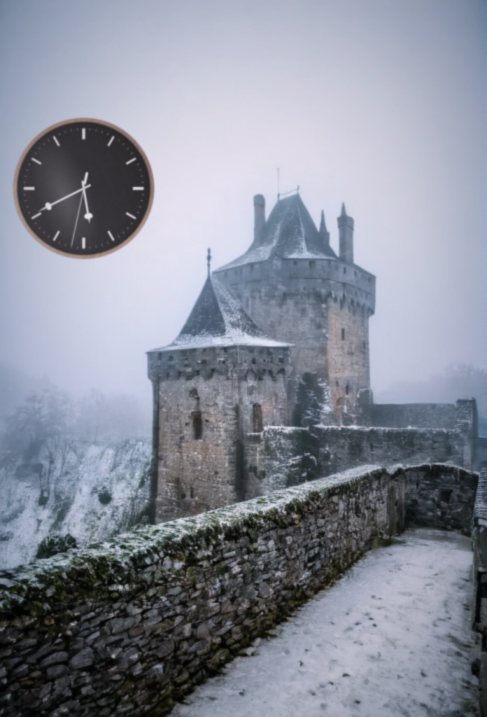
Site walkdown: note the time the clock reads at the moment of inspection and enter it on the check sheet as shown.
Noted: 5:40:32
